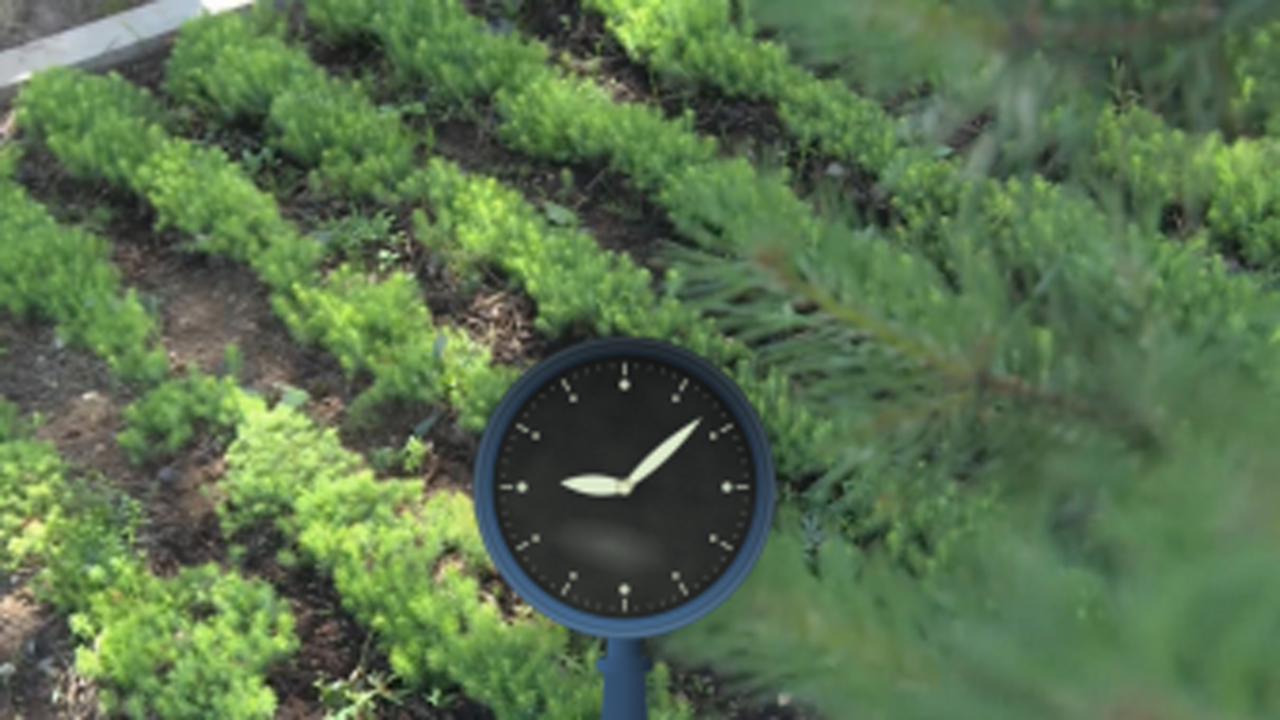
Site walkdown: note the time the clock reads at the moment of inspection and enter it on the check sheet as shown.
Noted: 9:08
